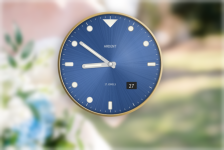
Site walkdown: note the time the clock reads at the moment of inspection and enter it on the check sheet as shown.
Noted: 8:51
